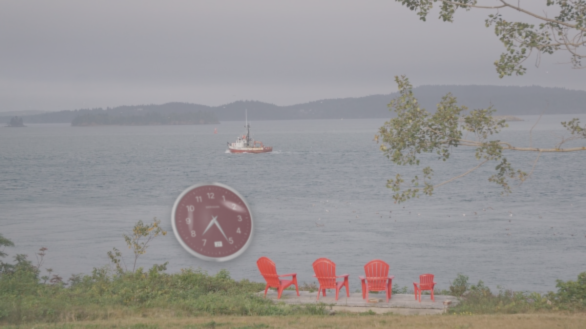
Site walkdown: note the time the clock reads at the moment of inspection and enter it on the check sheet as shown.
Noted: 7:26
